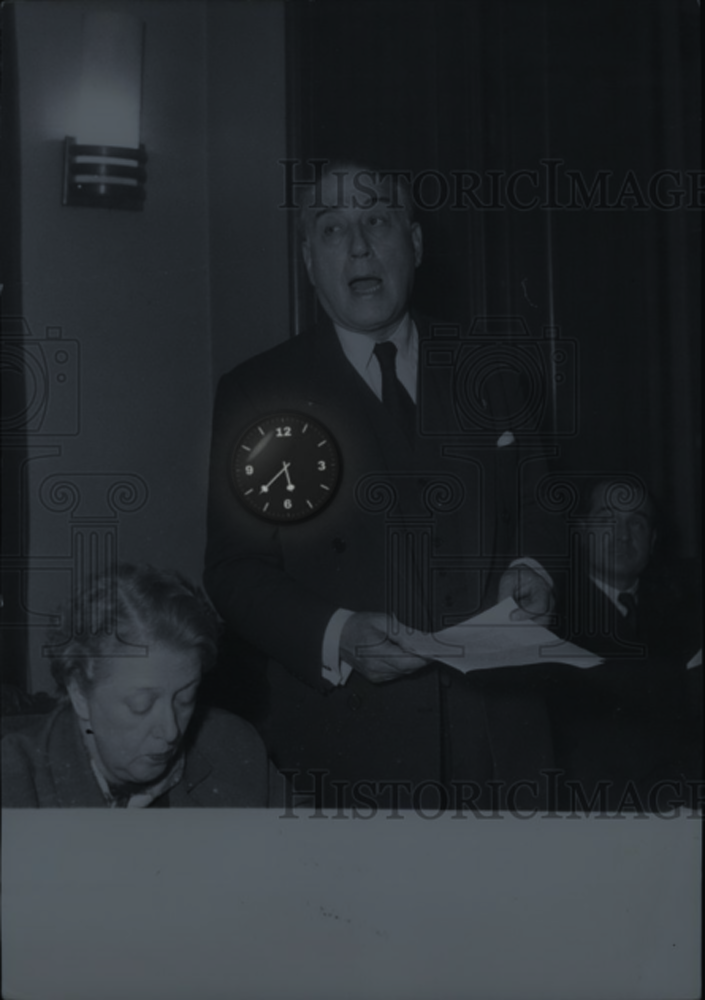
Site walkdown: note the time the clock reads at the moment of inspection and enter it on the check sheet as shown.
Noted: 5:38
